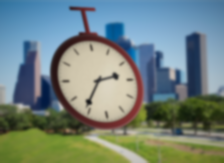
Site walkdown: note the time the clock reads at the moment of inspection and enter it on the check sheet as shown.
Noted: 2:36
